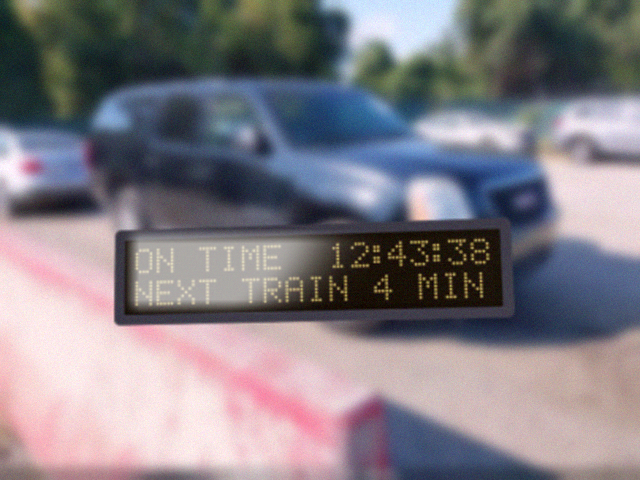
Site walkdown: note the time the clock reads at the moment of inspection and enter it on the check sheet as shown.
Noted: 12:43:38
